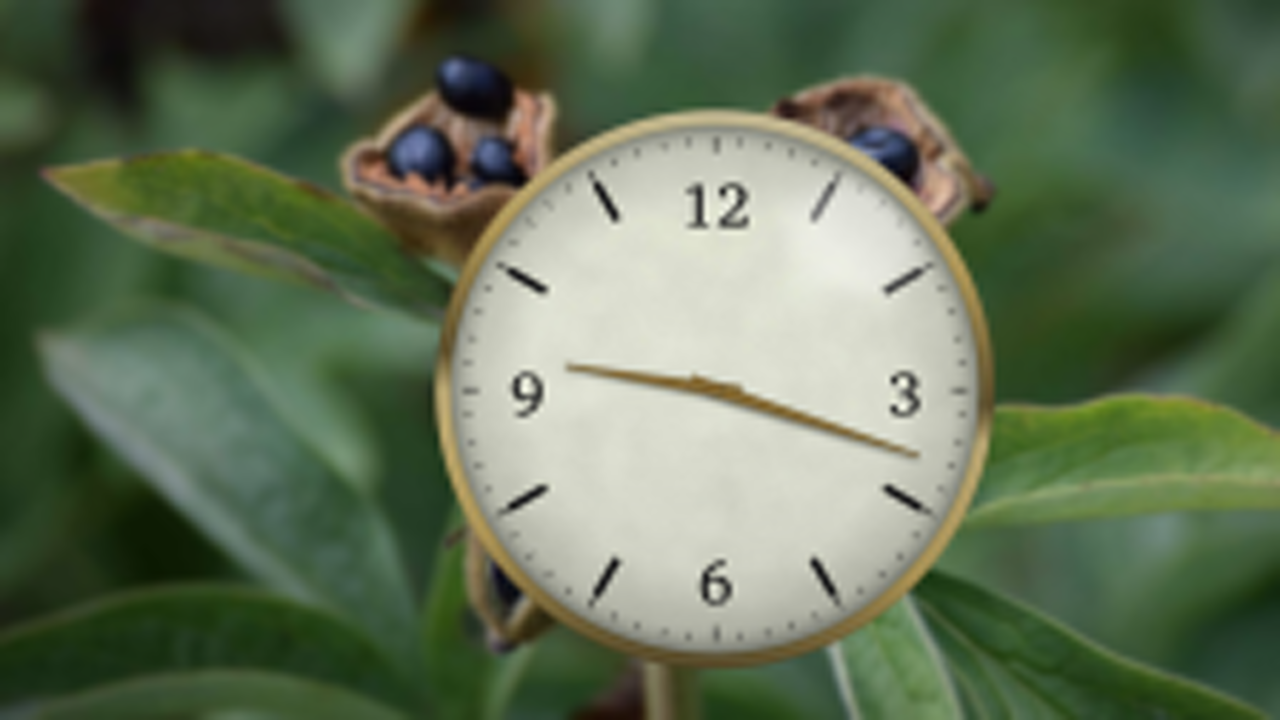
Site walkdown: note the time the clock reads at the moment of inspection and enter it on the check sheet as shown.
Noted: 9:18
